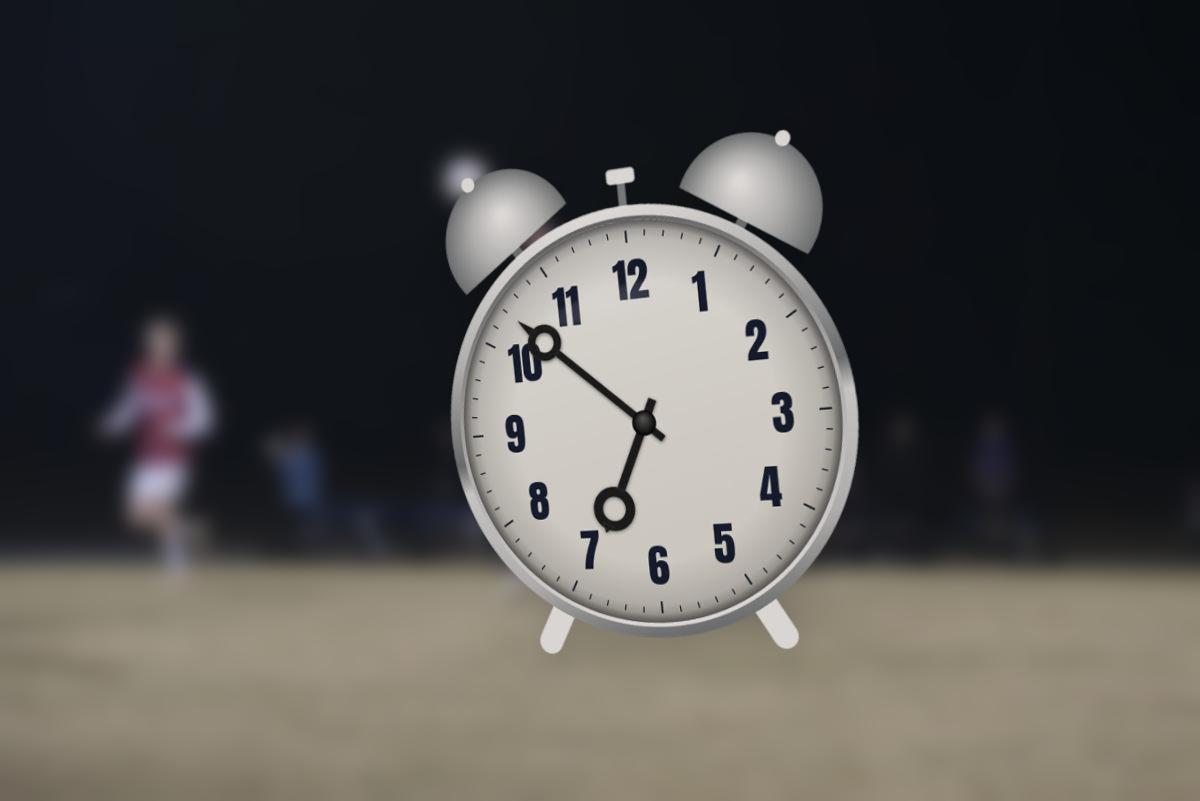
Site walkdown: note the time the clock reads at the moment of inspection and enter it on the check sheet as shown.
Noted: 6:52
